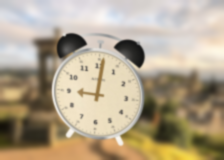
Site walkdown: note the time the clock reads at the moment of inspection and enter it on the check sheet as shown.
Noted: 9:01
